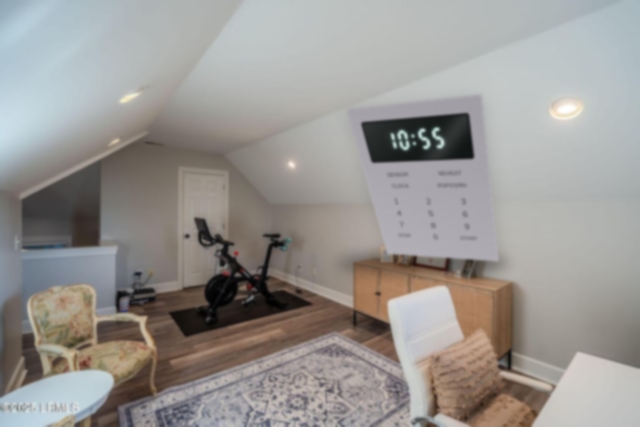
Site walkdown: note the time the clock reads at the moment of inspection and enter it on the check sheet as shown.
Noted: 10:55
